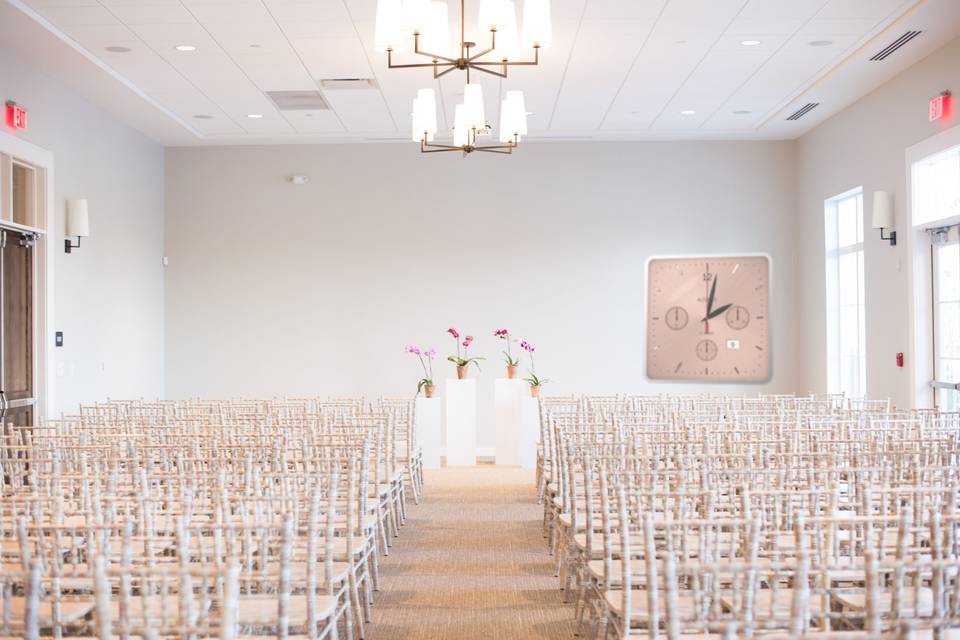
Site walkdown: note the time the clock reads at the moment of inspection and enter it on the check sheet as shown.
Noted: 2:02
